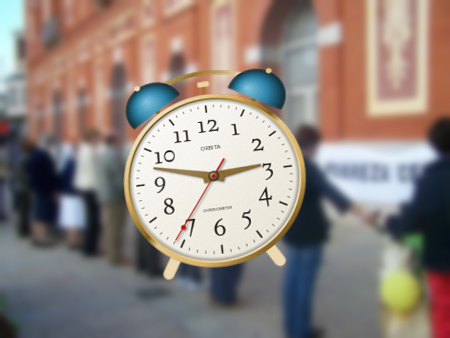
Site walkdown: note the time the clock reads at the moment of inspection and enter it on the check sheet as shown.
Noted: 2:47:36
